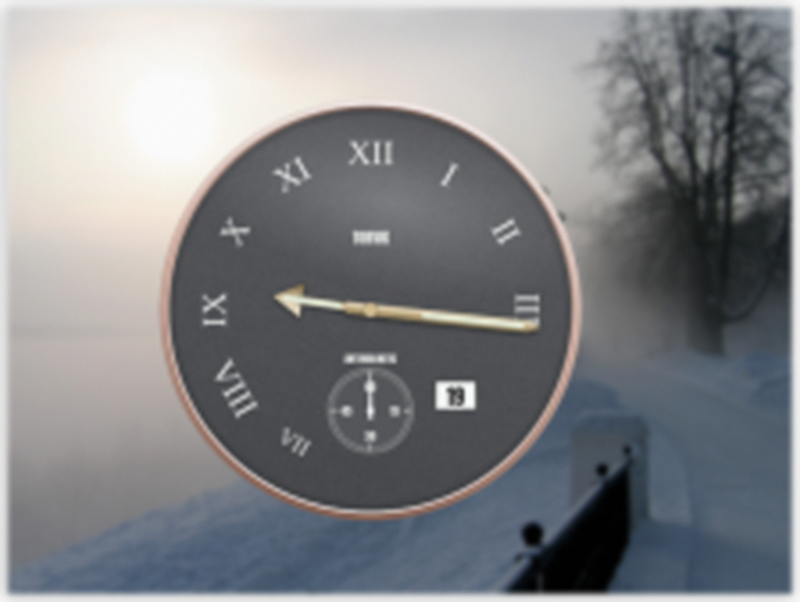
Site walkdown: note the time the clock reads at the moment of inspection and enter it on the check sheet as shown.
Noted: 9:16
